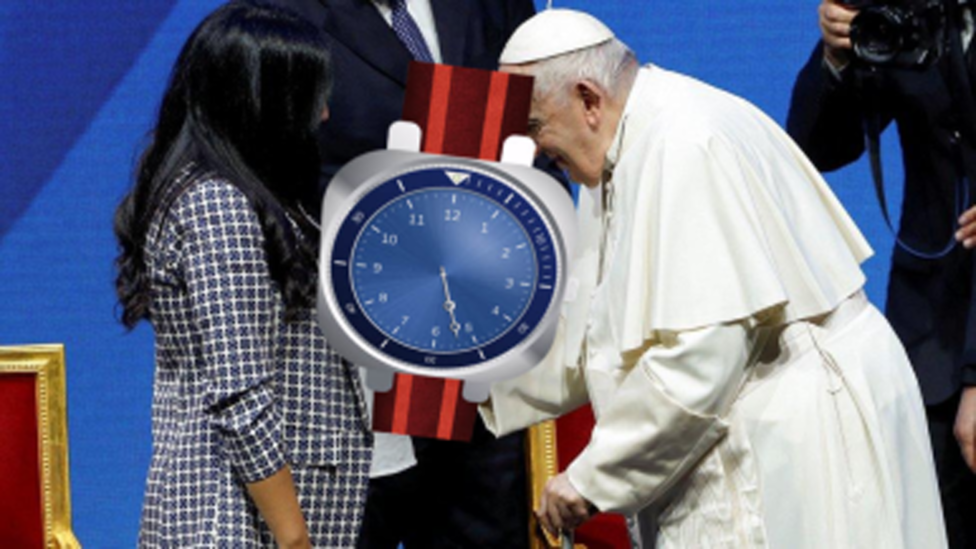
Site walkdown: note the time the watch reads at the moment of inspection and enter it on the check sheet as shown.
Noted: 5:27
